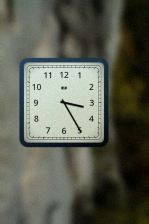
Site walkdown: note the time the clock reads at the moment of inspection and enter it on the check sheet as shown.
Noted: 3:25
